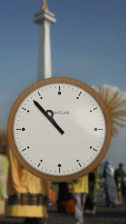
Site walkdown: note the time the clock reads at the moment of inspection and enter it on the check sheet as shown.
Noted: 10:53
